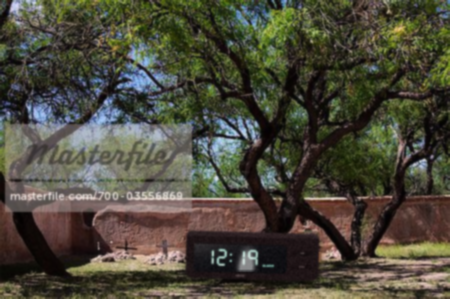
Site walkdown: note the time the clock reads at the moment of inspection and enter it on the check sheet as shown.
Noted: 12:19
